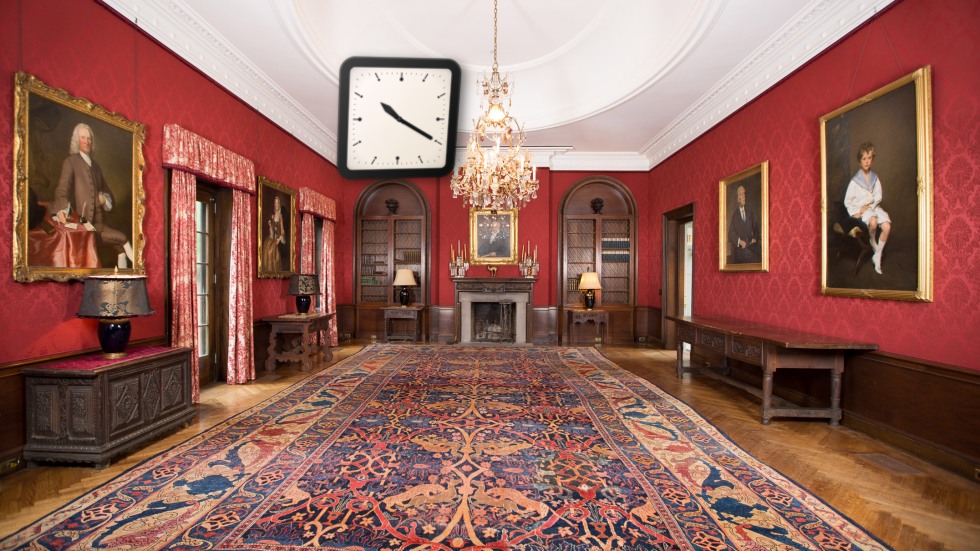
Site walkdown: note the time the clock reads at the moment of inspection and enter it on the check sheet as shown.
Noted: 10:20
